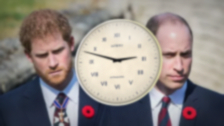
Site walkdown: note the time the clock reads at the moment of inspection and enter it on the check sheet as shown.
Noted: 2:48
